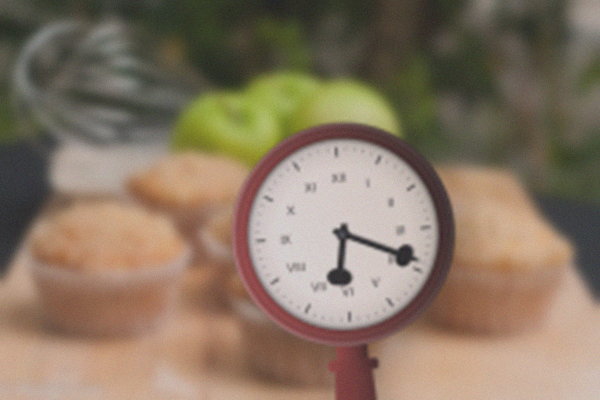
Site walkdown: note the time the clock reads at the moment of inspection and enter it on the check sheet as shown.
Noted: 6:19
